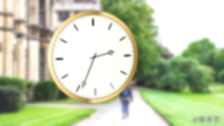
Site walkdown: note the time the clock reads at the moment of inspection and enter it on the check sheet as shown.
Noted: 2:34
